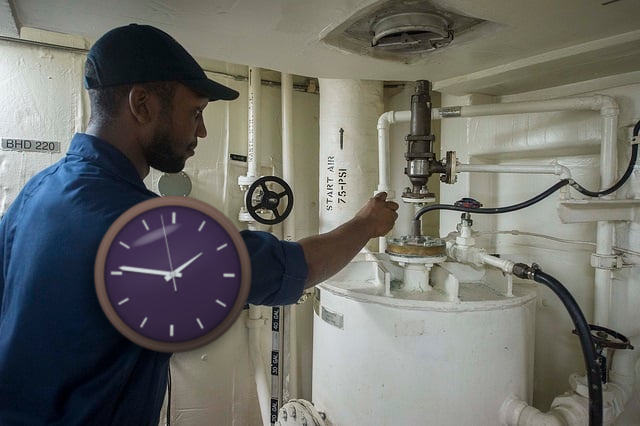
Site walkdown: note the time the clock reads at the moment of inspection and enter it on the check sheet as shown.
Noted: 1:45:58
